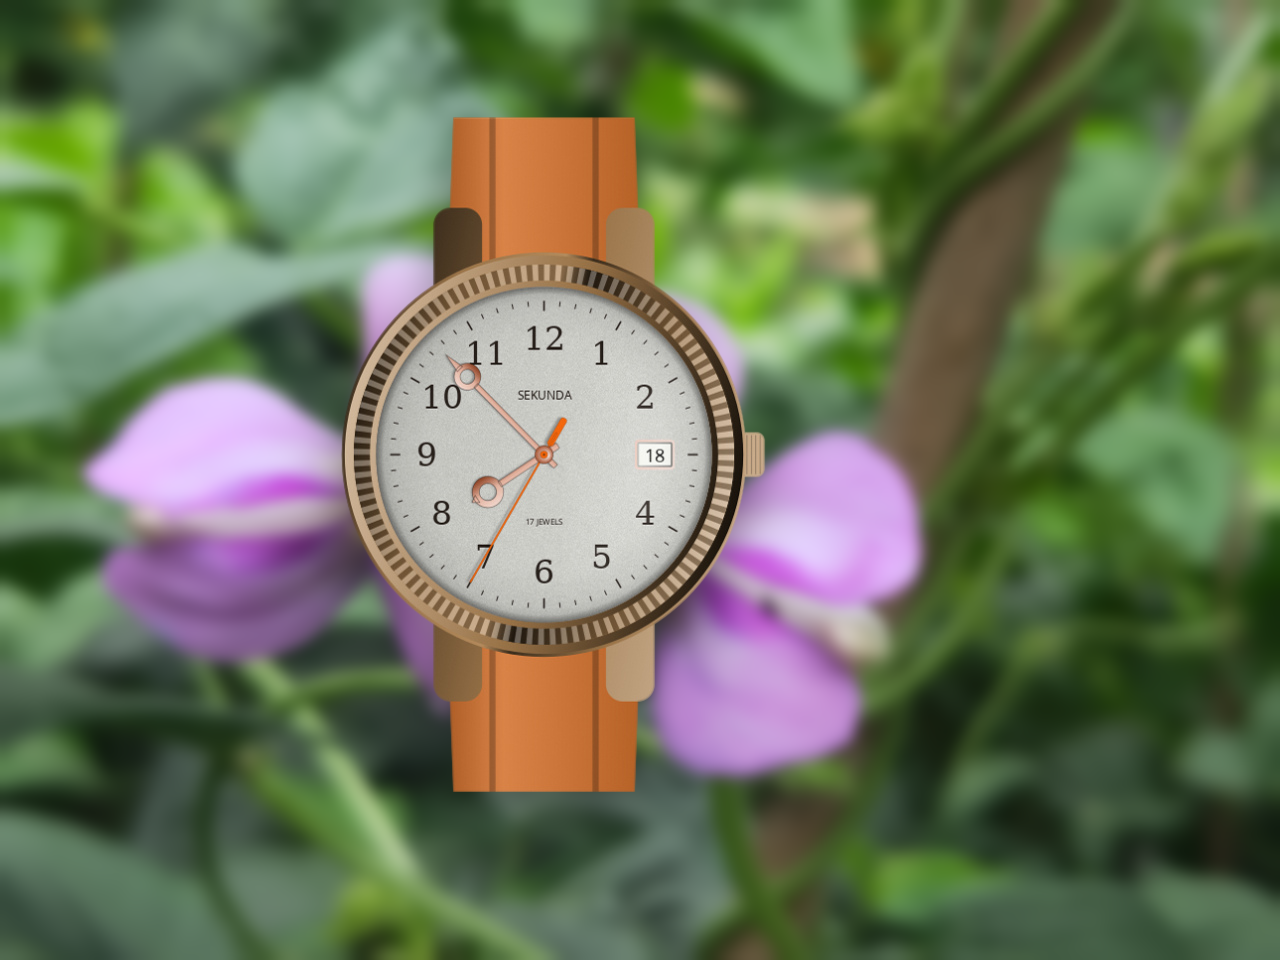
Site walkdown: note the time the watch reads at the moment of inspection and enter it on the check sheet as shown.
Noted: 7:52:35
